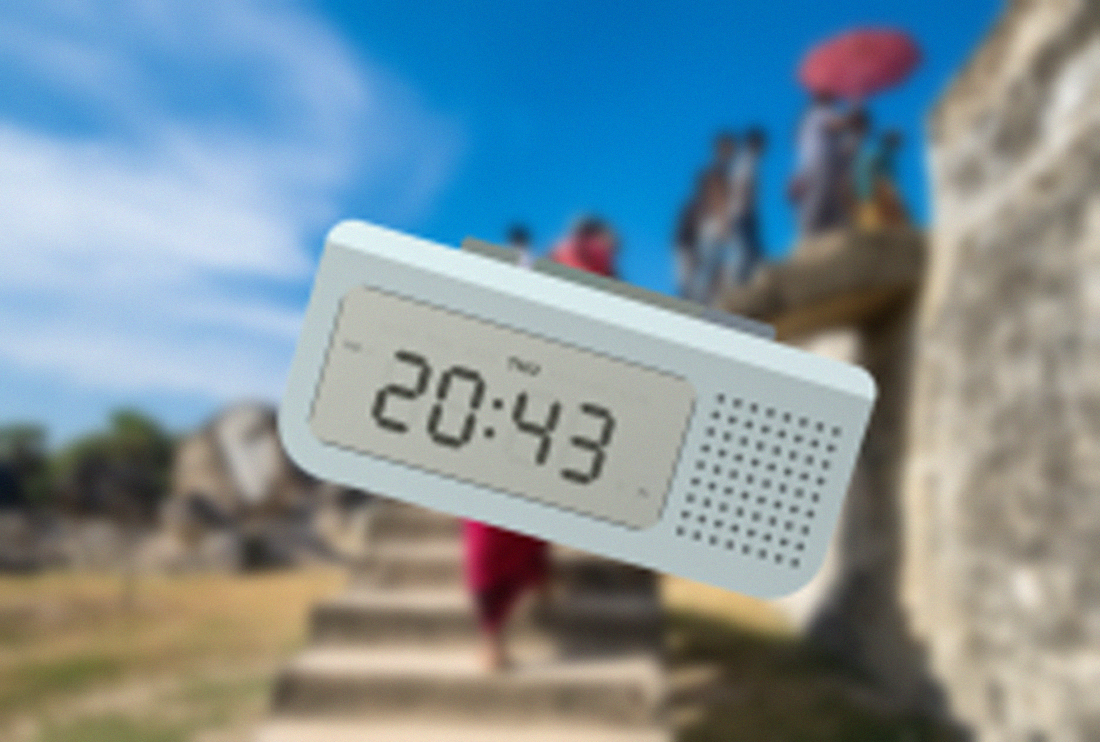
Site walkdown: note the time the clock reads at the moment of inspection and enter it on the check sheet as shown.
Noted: 20:43
